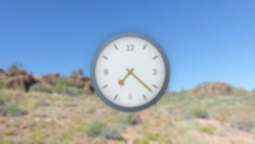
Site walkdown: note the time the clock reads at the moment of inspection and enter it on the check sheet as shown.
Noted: 7:22
